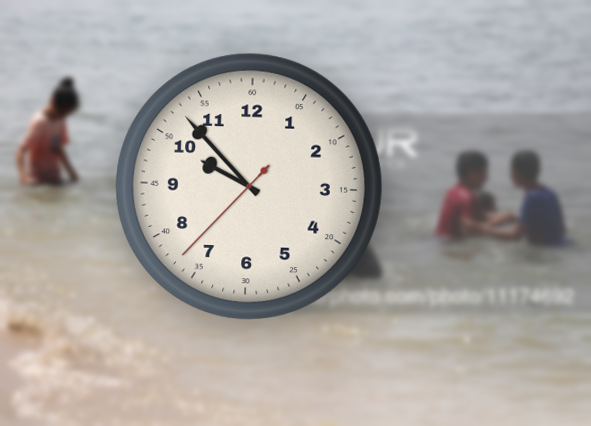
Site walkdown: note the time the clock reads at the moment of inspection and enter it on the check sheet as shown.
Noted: 9:52:37
